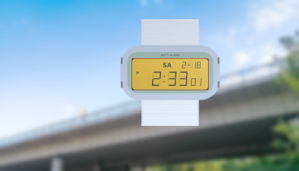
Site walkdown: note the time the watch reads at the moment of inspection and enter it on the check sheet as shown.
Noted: 2:33:01
